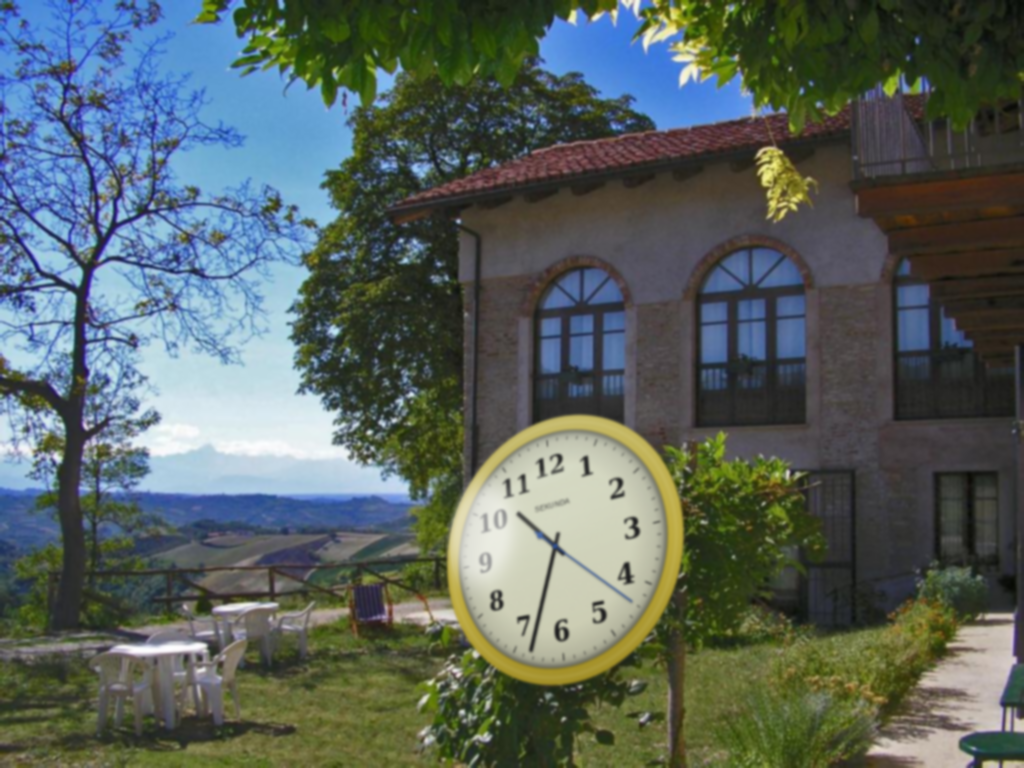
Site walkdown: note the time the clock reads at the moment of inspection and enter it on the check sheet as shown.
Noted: 10:33:22
